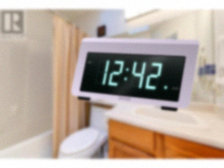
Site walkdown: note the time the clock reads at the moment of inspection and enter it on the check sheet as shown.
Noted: 12:42
